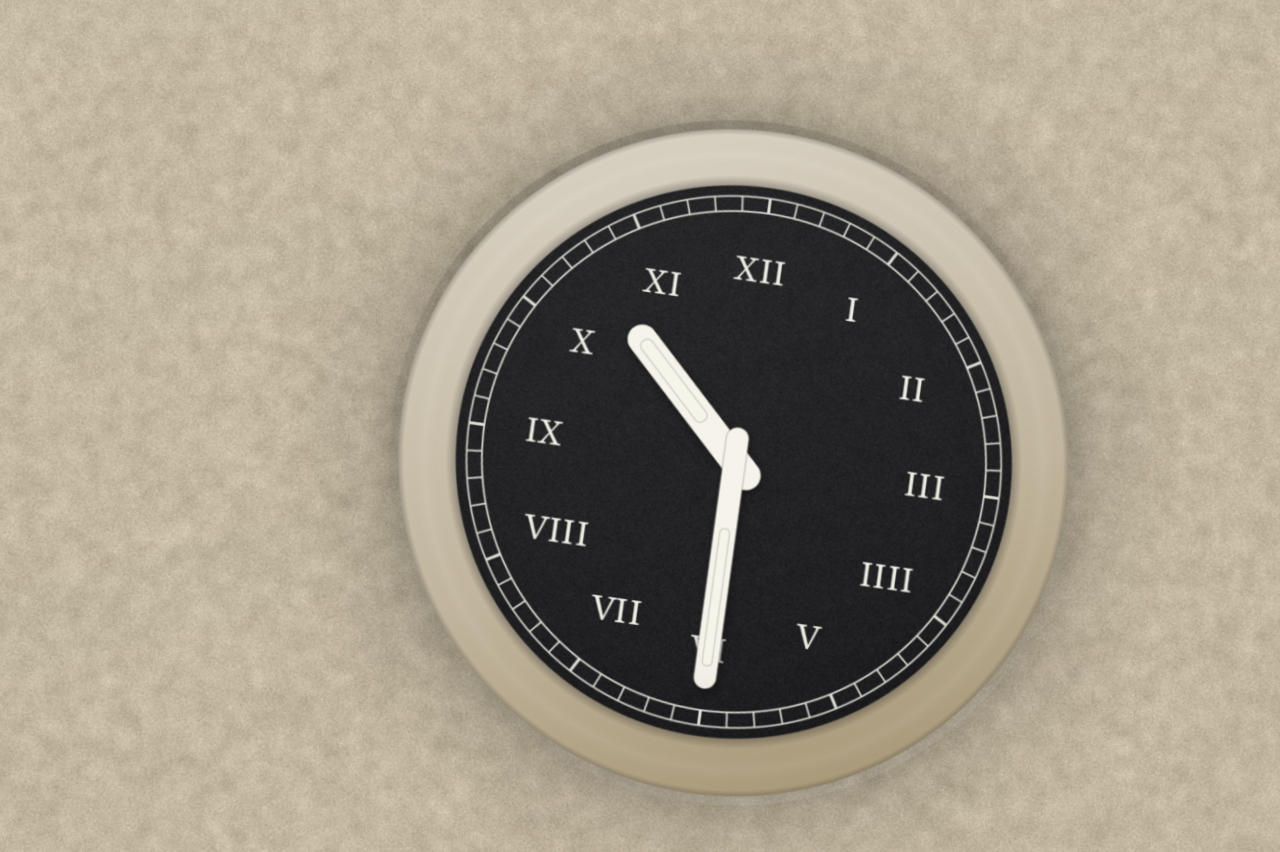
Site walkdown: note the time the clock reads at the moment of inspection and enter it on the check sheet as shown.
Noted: 10:30
